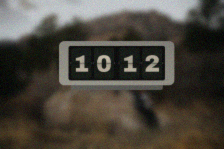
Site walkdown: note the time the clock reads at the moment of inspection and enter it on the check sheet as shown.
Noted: 10:12
